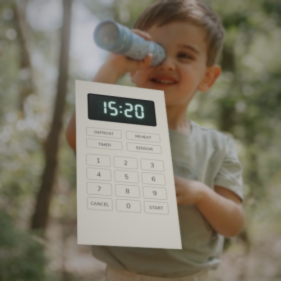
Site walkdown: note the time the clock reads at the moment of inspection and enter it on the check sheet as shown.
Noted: 15:20
